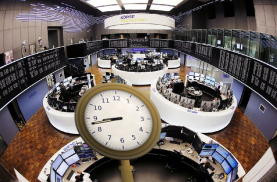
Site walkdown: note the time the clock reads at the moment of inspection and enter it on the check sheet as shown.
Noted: 8:43
